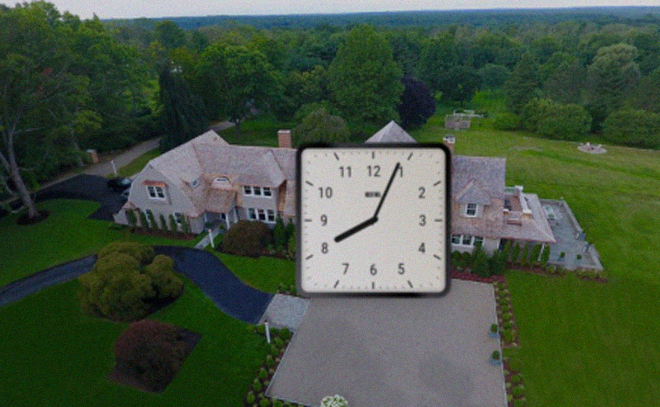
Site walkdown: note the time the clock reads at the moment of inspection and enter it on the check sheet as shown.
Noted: 8:04
